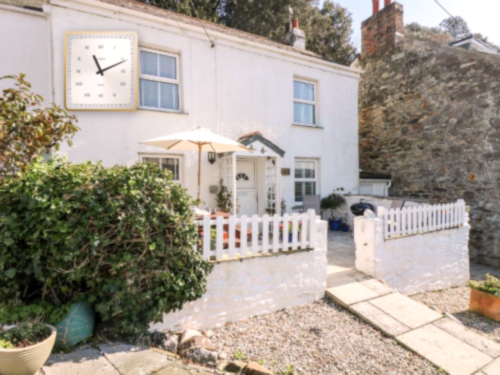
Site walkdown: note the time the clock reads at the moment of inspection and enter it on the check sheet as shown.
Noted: 11:11
